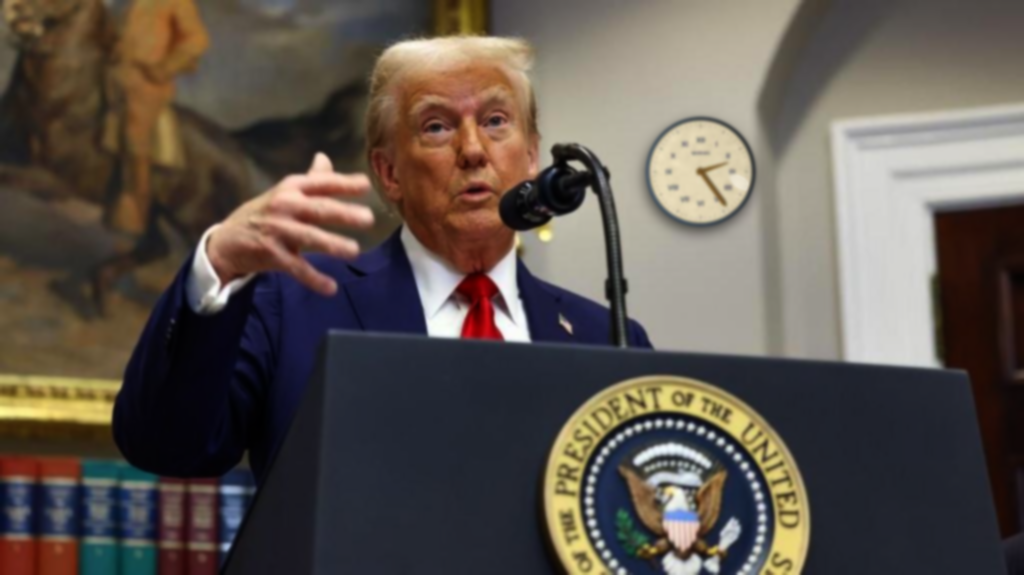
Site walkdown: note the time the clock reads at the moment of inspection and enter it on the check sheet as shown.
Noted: 2:24
